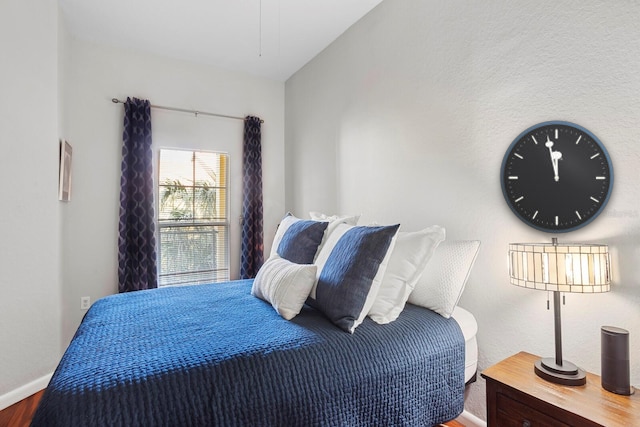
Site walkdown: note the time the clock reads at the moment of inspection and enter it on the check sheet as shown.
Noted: 11:58
